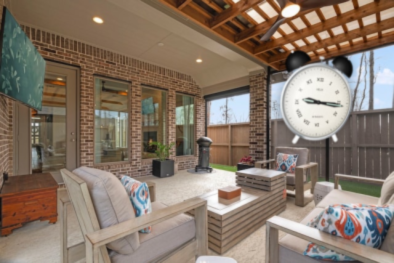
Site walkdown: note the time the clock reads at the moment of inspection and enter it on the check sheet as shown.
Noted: 9:16
